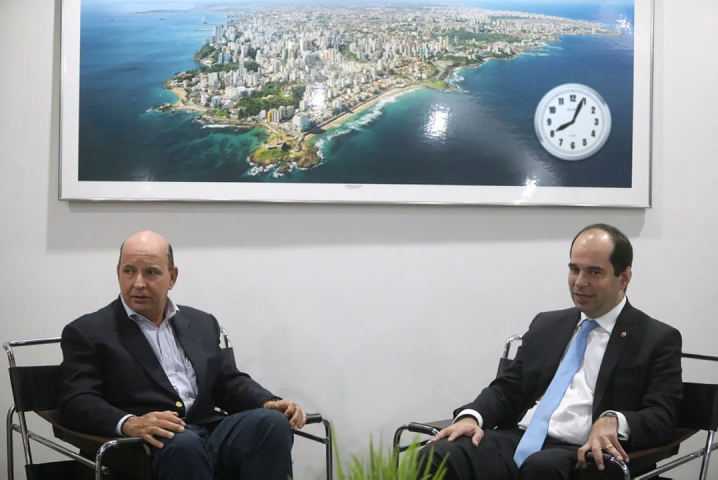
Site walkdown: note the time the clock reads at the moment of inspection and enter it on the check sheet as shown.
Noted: 8:04
